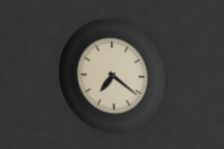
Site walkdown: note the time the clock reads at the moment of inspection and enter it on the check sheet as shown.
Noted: 7:21
